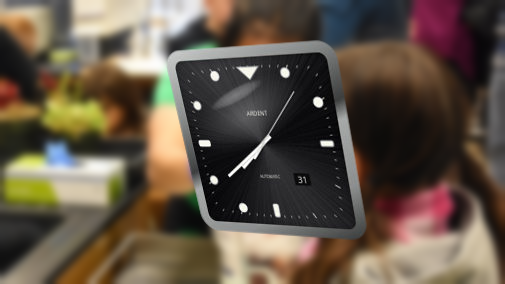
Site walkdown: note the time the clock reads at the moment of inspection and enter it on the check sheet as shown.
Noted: 7:39:07
